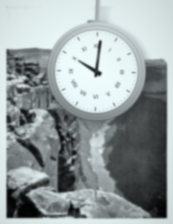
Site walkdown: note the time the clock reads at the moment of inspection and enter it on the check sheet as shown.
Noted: 10:01
